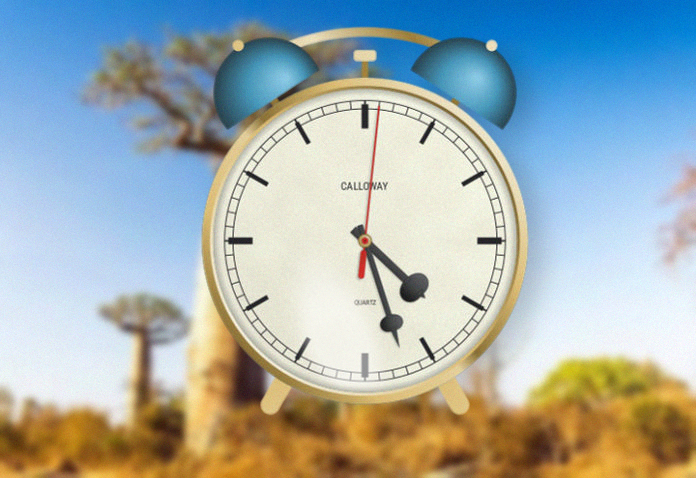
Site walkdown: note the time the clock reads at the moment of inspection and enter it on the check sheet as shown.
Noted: 4:27:01
